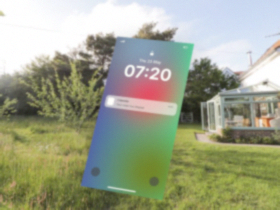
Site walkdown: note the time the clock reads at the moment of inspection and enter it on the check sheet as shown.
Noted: 7:20
